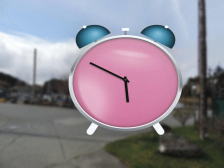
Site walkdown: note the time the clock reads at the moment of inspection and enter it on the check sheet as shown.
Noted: 5:50
